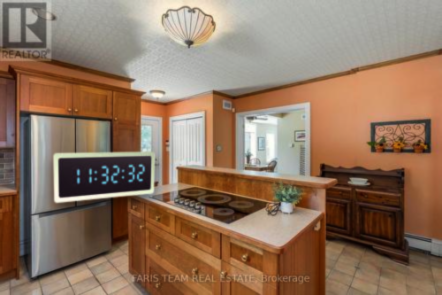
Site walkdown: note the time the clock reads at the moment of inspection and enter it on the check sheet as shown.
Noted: 11:32:32
